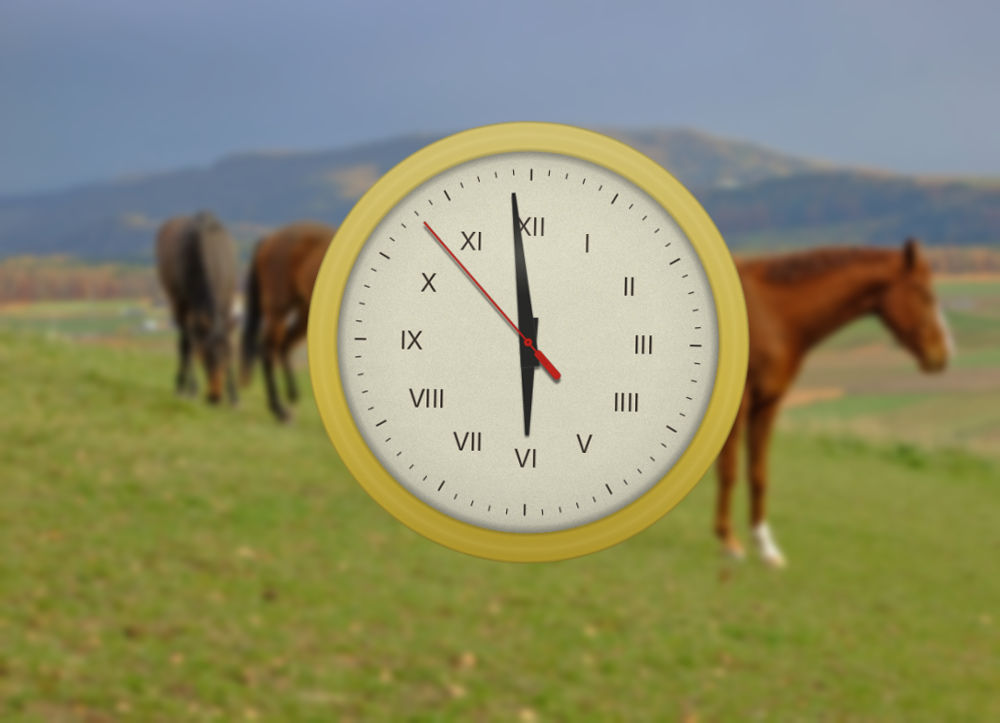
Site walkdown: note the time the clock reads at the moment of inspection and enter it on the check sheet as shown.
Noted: 5:58:53
